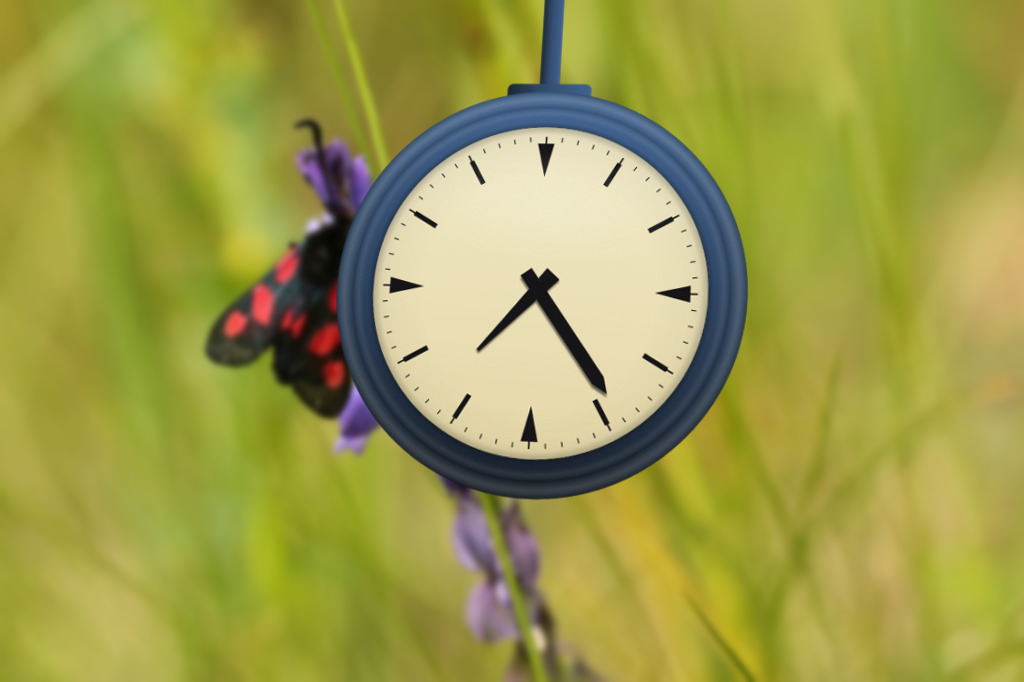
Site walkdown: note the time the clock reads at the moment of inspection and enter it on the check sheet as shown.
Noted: 7:24
